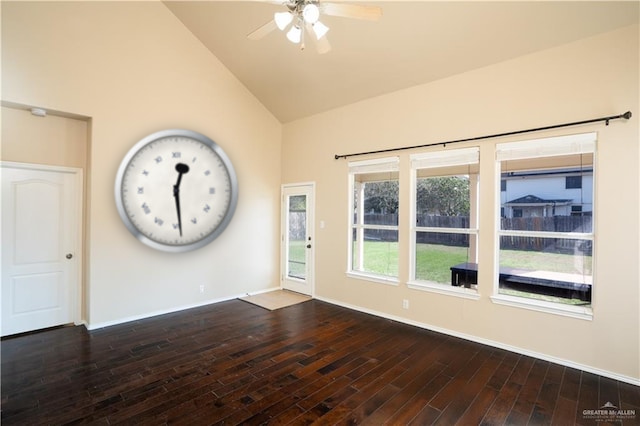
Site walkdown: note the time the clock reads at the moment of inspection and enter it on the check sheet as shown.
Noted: 12:29
